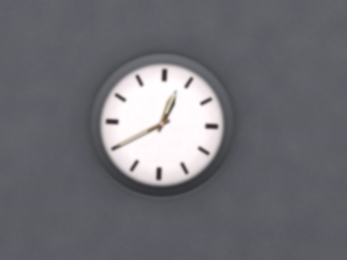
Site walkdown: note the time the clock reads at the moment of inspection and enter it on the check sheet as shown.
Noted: 12:40
